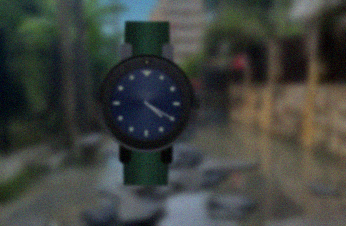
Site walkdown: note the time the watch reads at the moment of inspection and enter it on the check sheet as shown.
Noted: 4:20
